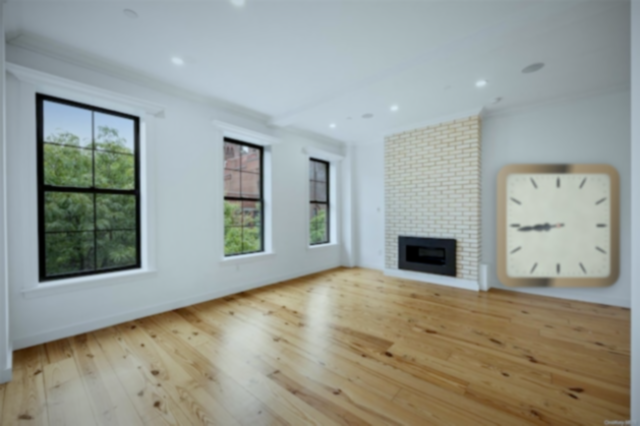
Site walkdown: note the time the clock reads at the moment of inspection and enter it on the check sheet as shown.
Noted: 8:44
